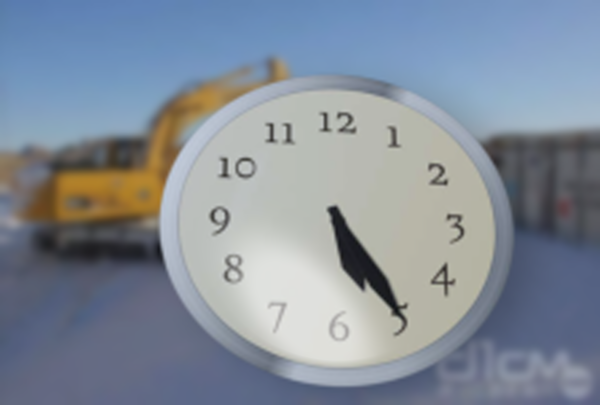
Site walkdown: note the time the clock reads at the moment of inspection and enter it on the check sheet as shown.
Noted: 5:25
